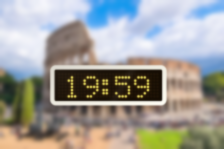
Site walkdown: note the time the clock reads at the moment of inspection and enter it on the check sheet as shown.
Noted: 19:59
